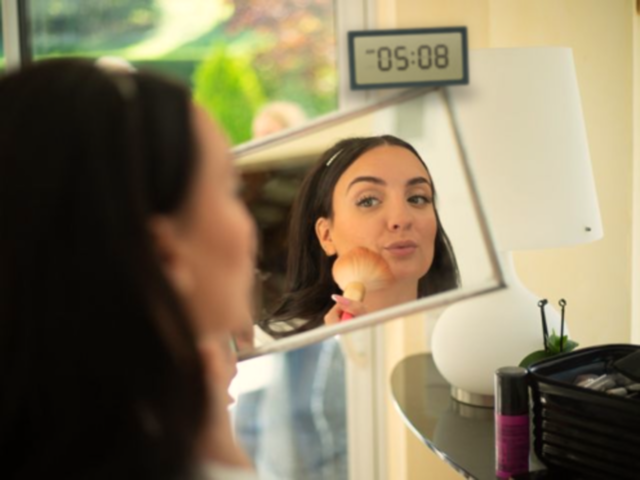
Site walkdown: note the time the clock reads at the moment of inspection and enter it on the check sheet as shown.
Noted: 5:08
